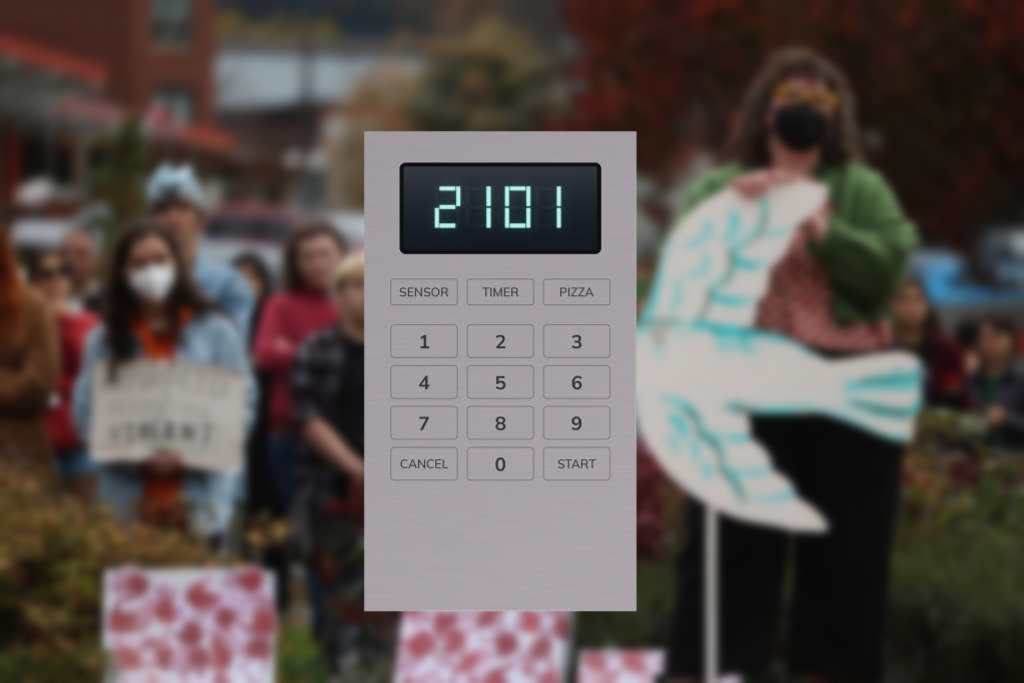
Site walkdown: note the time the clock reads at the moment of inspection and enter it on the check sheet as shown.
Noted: 21:01
